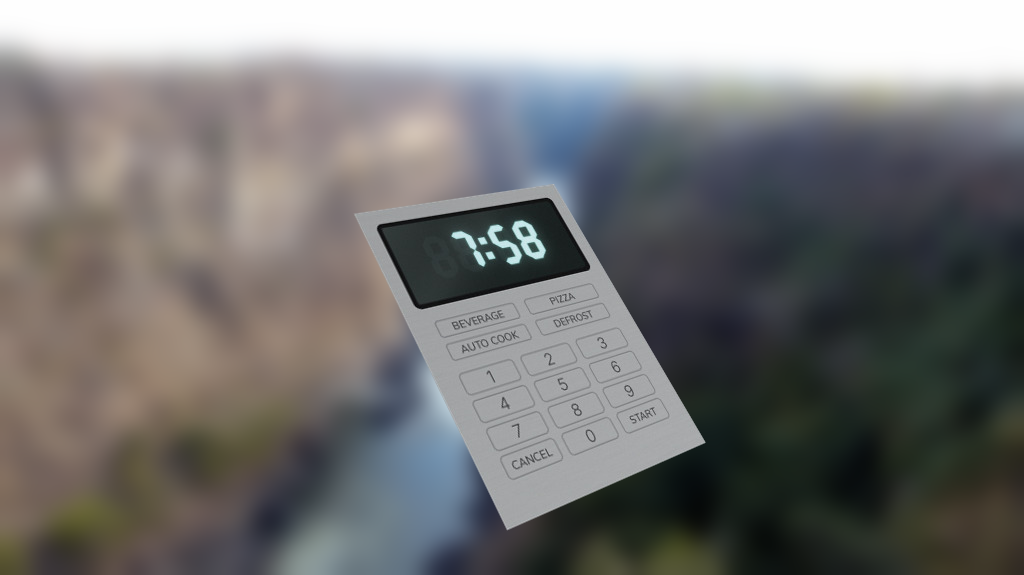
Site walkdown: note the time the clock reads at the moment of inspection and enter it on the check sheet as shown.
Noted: 7:58
